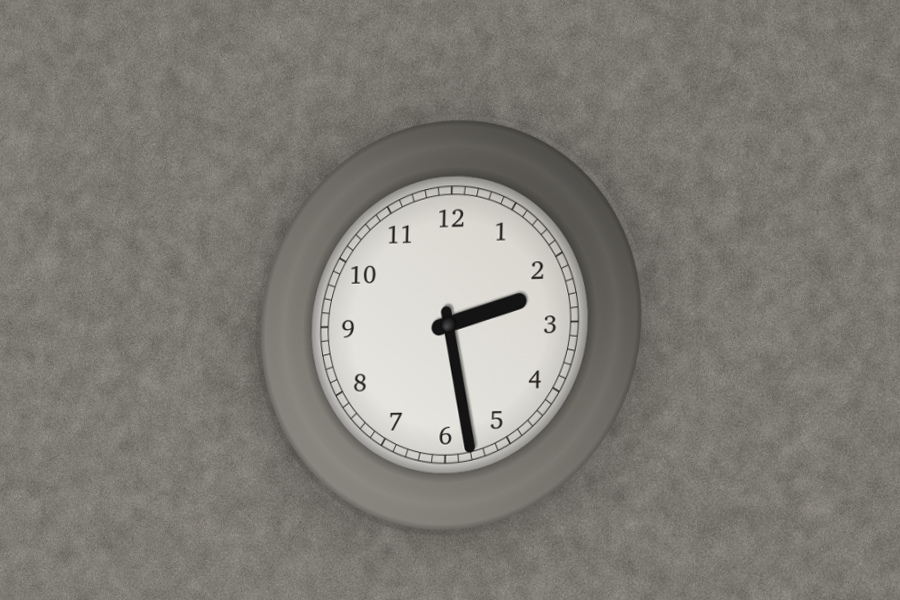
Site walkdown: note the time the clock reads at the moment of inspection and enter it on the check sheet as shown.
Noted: 2:28
